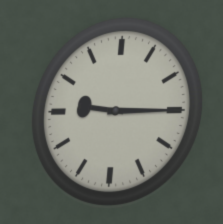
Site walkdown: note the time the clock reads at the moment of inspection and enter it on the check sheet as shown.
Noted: 9:15
